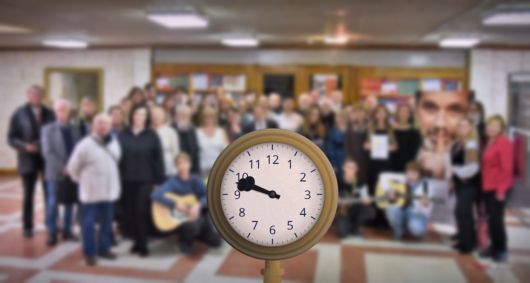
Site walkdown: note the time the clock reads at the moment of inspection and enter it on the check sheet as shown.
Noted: 9:48
